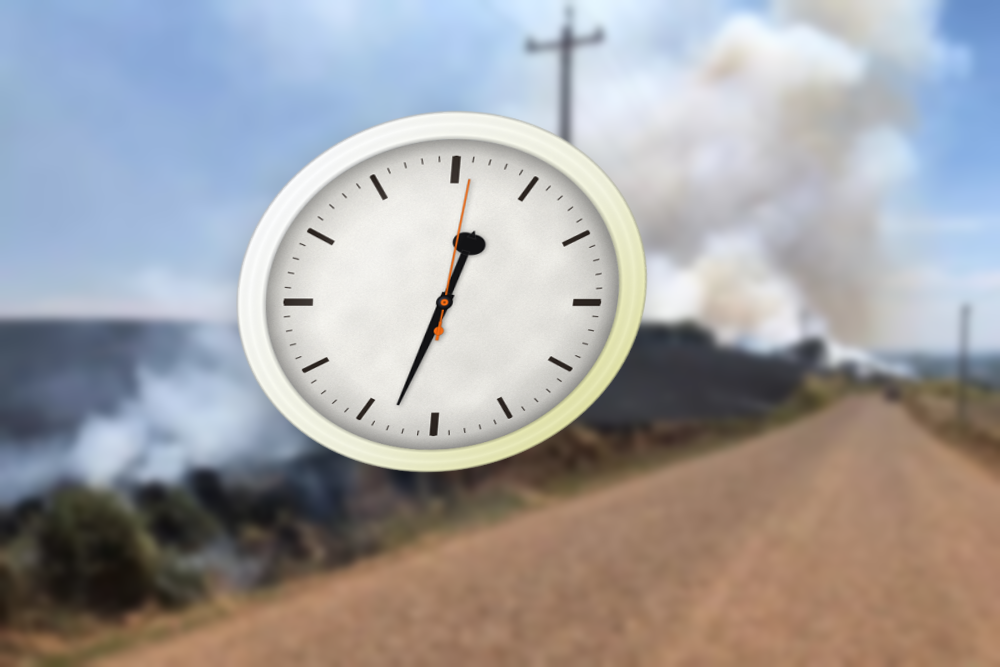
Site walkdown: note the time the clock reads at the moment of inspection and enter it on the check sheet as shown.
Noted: 12:33:01
